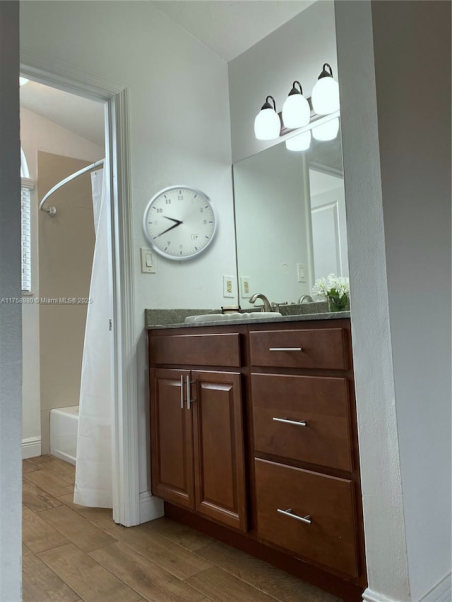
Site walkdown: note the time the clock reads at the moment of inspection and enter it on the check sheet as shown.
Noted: 9:40
